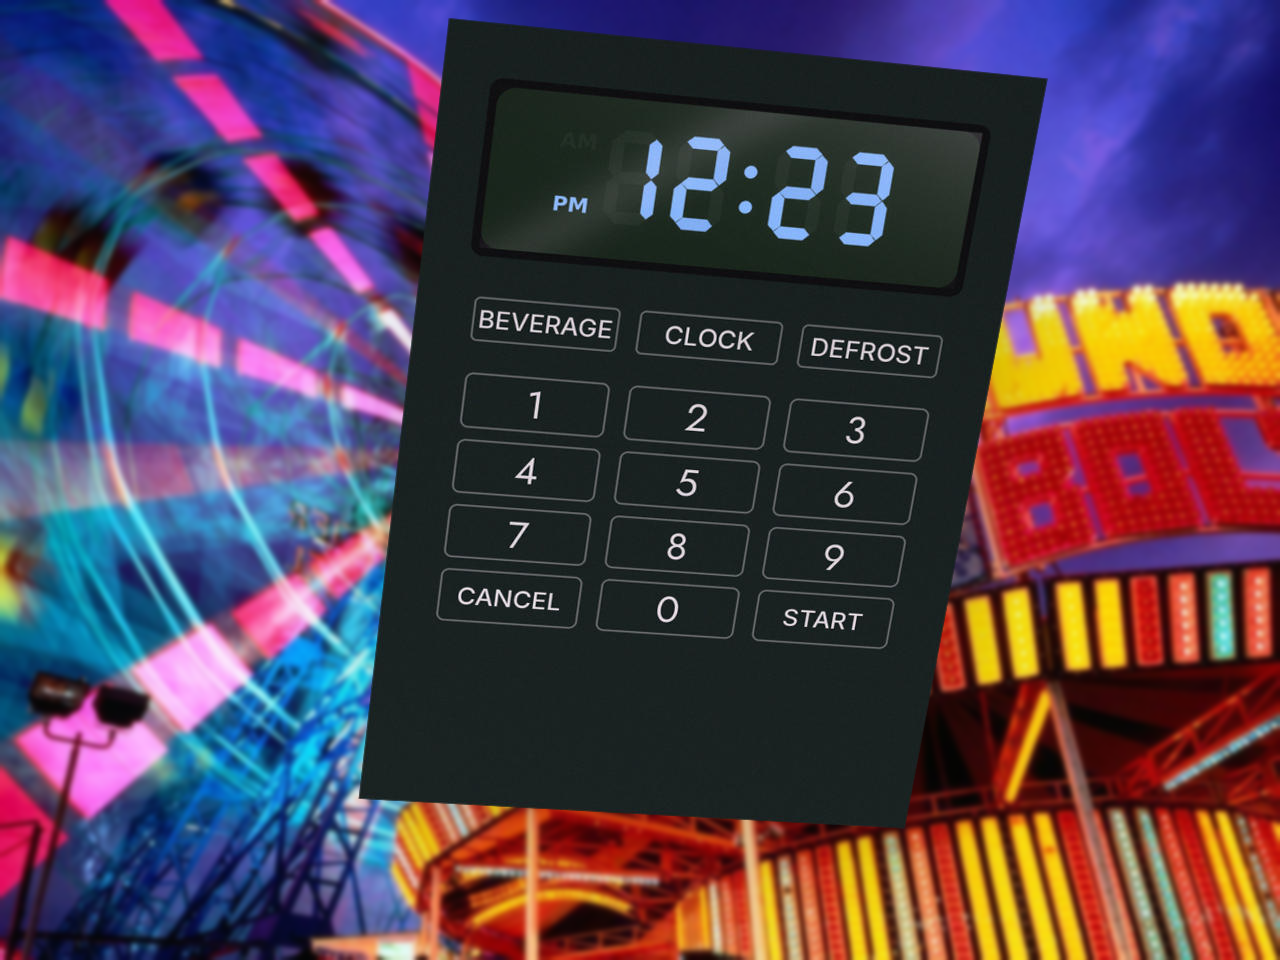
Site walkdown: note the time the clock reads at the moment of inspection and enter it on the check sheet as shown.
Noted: 12:23
